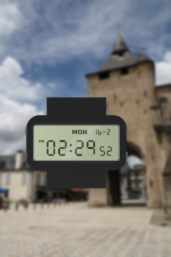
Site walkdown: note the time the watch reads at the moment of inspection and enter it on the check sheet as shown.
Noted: 2:29:52
